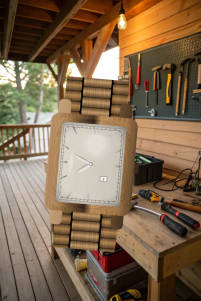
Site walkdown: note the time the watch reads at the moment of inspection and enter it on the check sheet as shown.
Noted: 7:49
